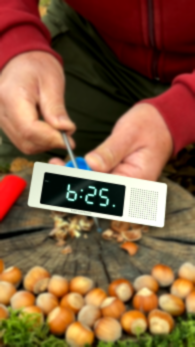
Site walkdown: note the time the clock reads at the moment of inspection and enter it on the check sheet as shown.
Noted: 6:25
